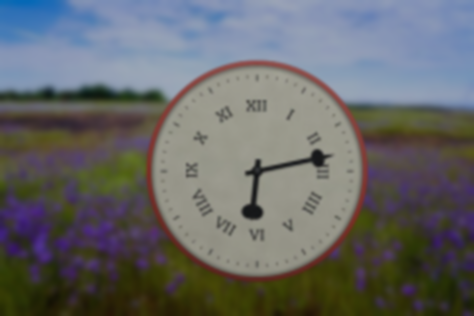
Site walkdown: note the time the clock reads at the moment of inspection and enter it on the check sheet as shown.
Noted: 6:13
